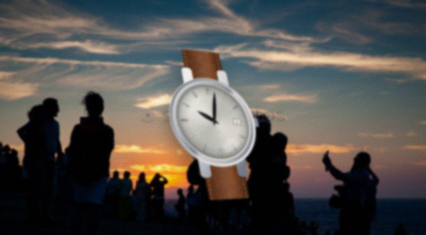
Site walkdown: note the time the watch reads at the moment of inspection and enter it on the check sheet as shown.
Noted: 10:02
